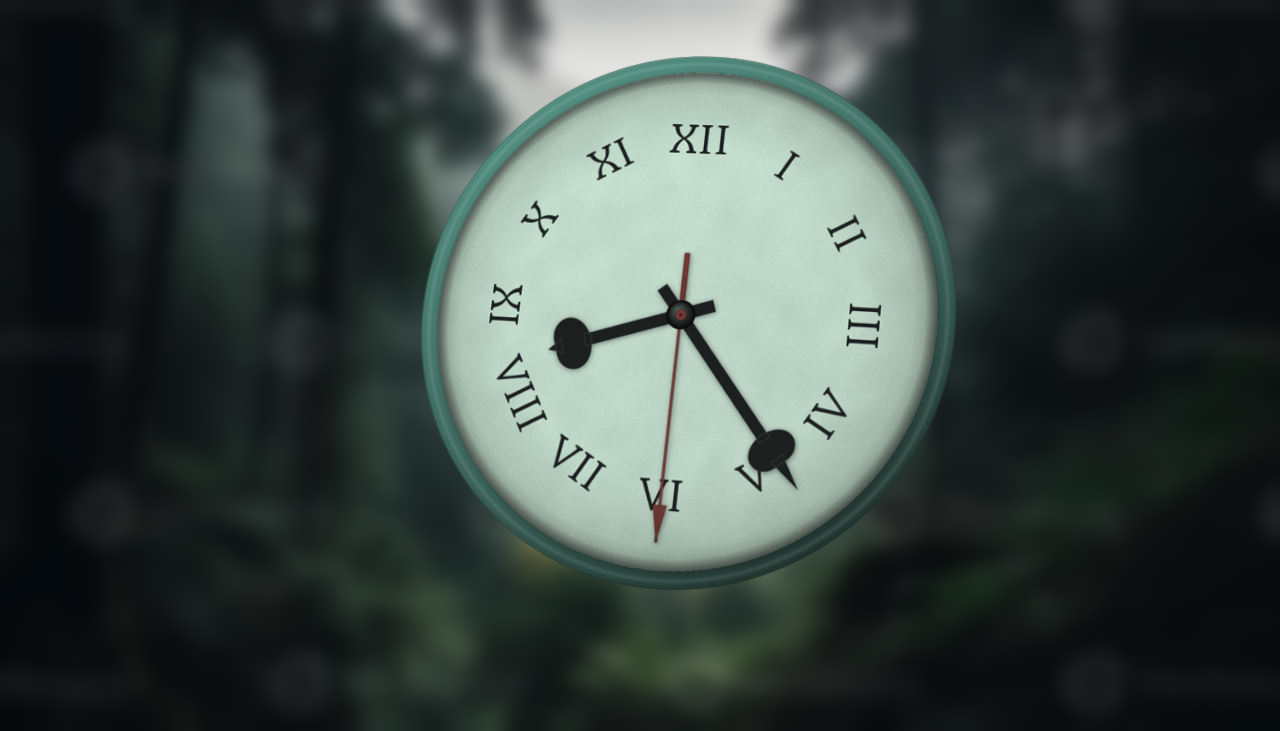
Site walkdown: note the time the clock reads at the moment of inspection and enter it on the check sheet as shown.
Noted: 8:23:30
